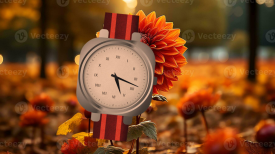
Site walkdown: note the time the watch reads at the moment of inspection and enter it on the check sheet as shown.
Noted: 5:18
